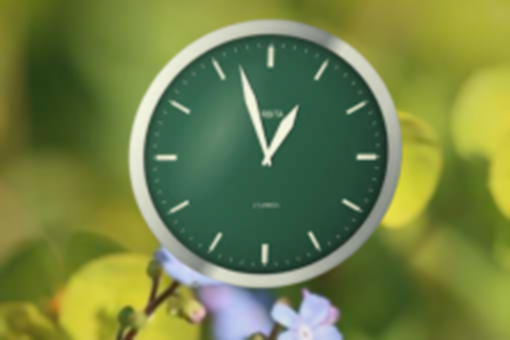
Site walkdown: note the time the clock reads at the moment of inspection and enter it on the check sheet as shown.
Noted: 12:57
